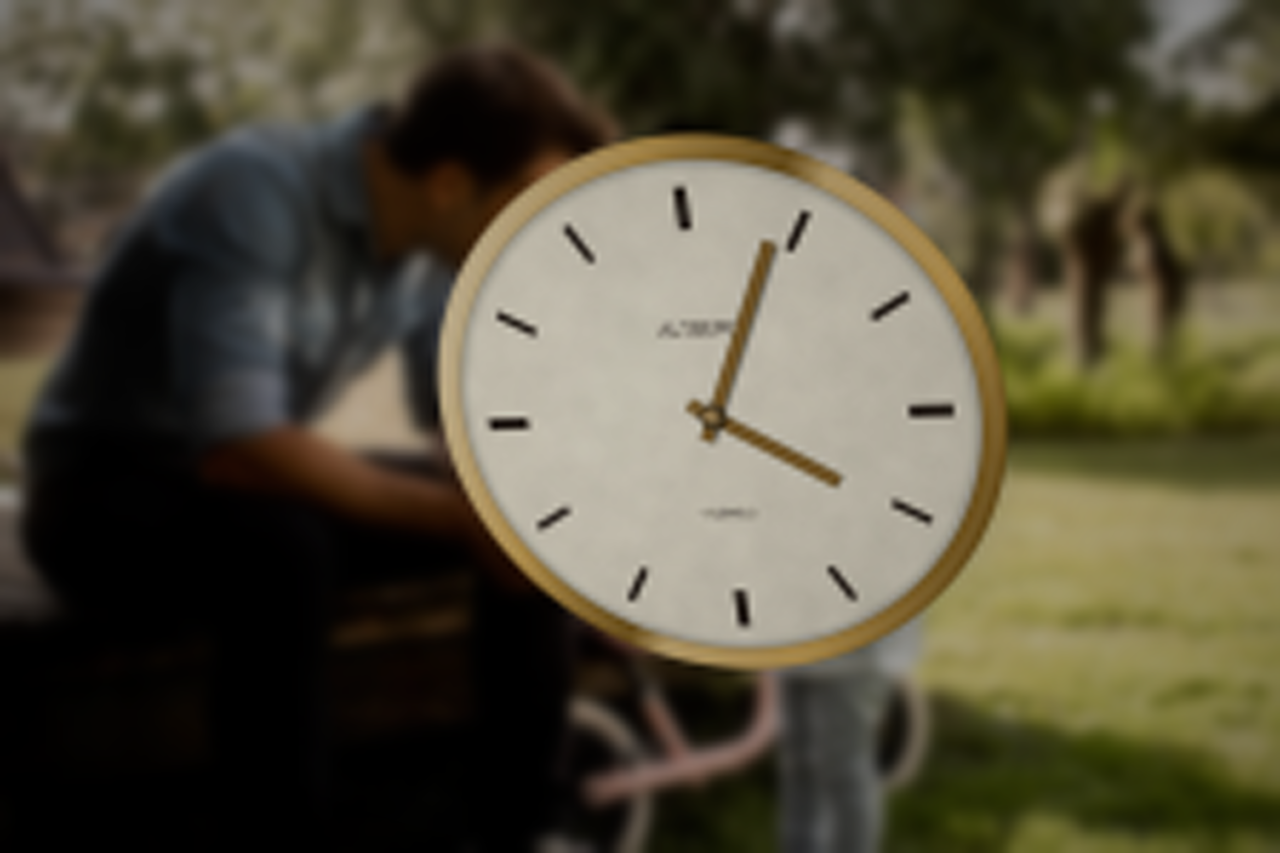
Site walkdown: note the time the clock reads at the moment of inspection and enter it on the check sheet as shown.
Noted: 4:04
